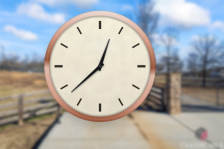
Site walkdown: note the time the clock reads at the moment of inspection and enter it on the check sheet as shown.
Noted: 12:38
